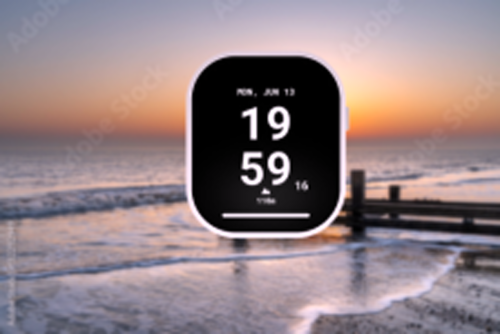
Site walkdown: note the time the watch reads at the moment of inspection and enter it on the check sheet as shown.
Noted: 19:59
